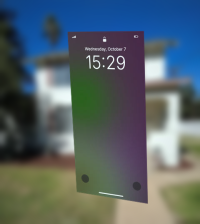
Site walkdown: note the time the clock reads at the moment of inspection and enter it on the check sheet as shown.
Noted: 15:29
